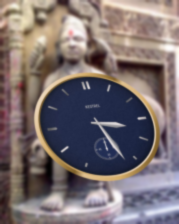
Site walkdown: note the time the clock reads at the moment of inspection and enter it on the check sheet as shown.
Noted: 3:27
